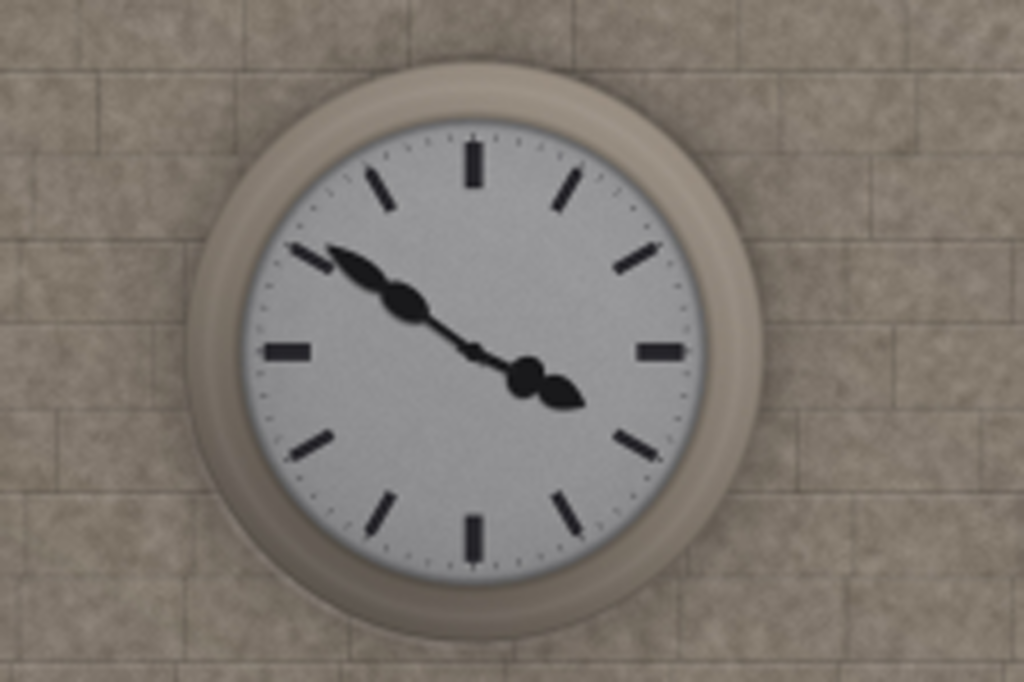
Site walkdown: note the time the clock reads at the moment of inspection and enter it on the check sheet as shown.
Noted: 3:51
